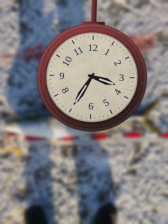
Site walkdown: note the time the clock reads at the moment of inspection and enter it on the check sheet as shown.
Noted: 3:35
